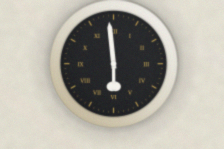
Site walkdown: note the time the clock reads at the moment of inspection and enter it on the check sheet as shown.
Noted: 5:59
